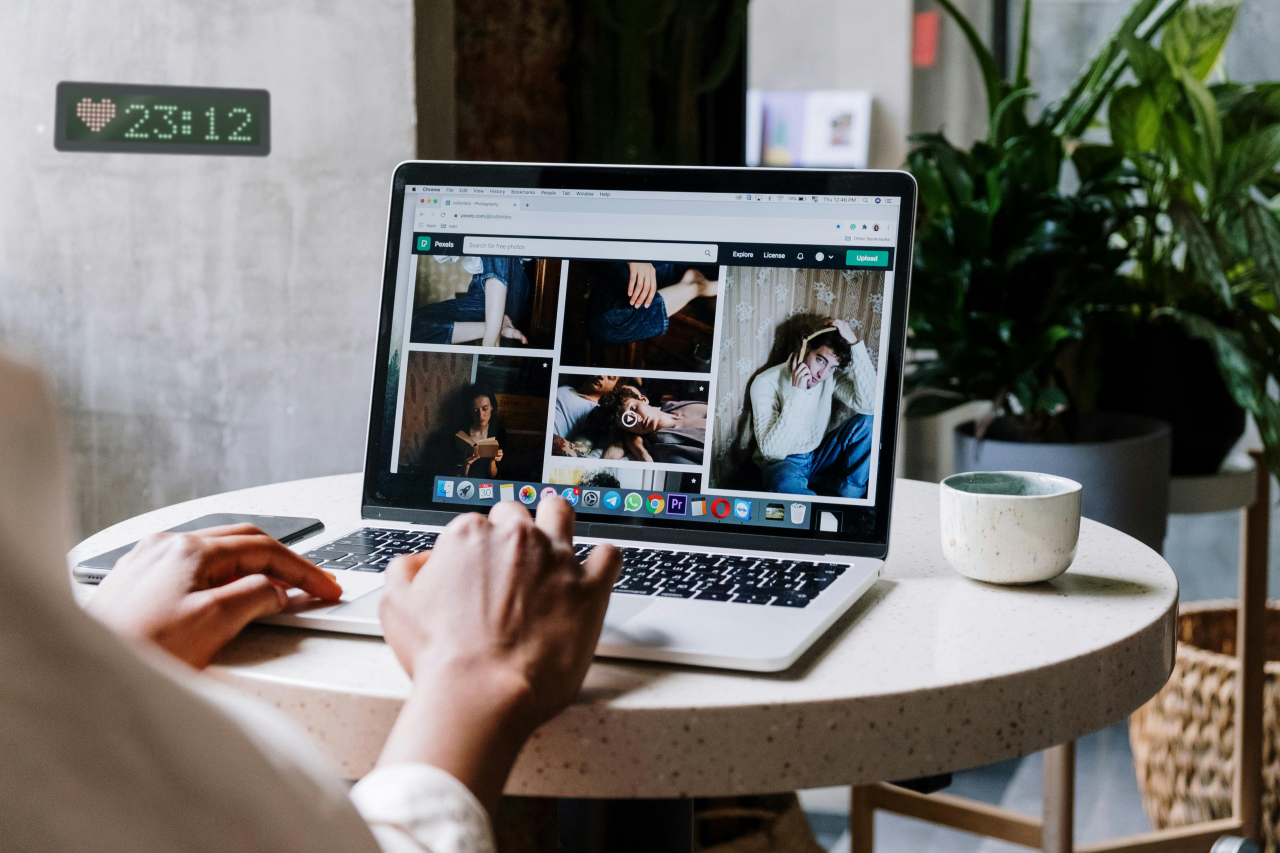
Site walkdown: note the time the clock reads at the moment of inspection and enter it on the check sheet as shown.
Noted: 23:12
